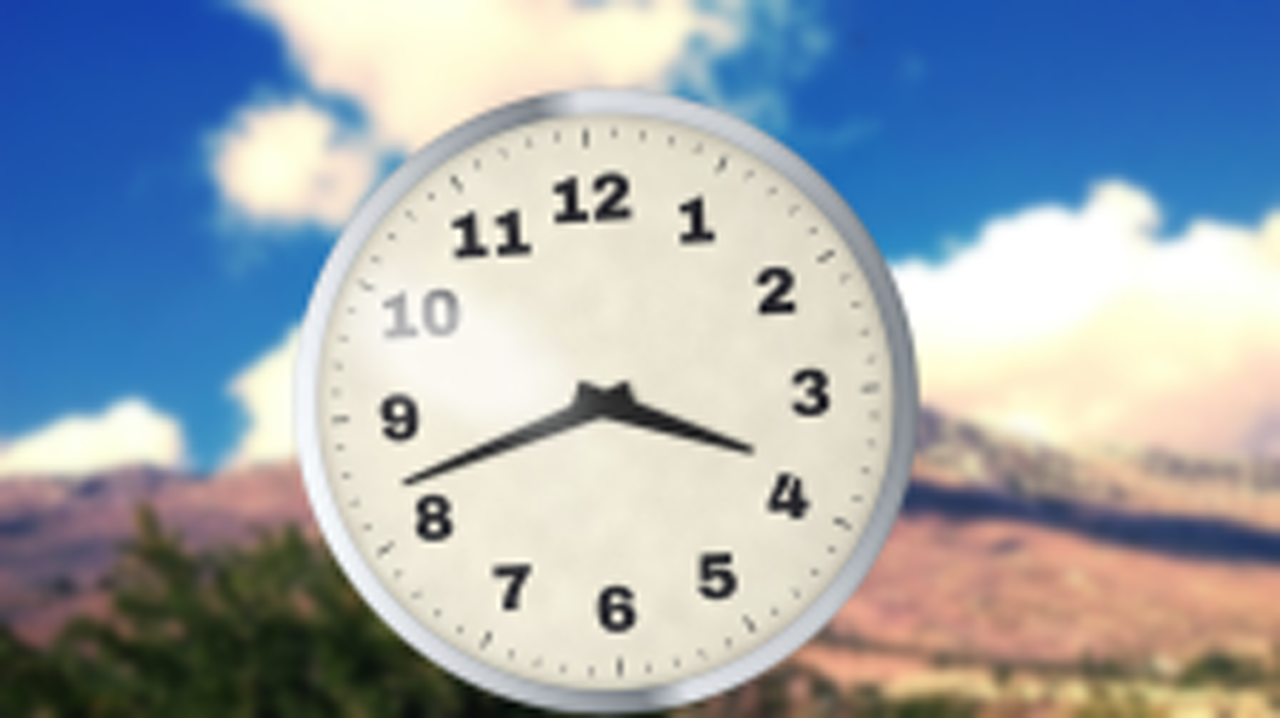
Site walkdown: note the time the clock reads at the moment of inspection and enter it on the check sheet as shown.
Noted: 3:42
